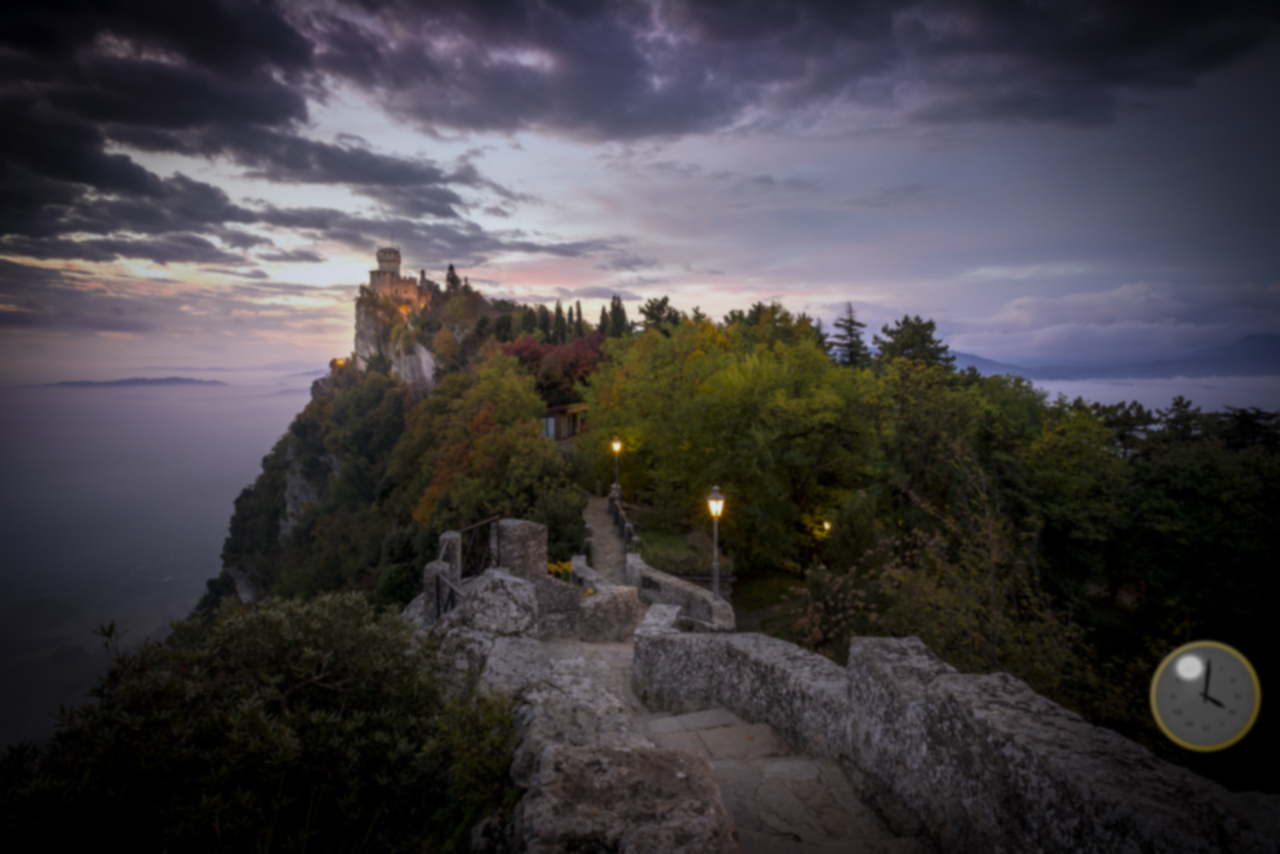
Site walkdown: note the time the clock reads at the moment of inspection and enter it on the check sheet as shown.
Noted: 4:01
